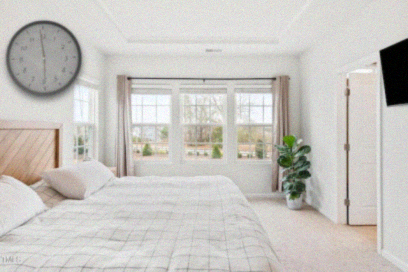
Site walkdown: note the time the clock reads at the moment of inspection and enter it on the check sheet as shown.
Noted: 5:59
